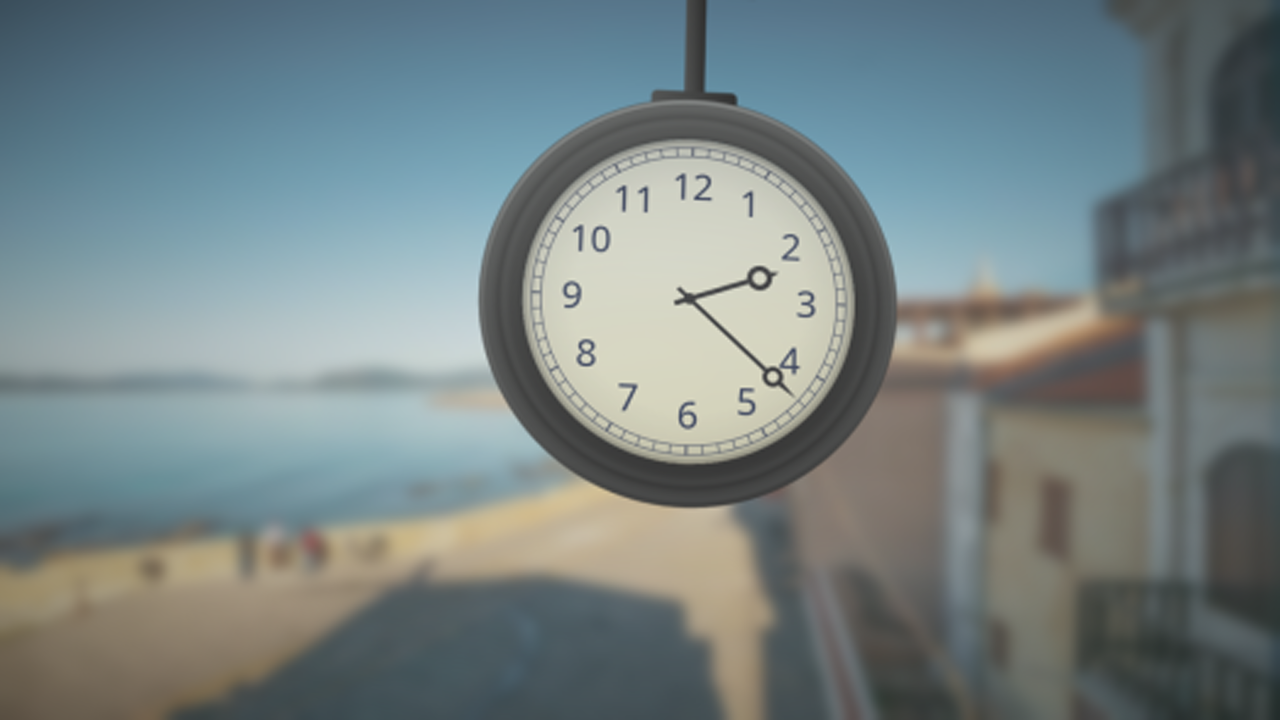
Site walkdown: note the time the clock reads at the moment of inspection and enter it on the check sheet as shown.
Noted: 2:22
